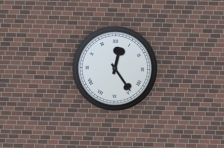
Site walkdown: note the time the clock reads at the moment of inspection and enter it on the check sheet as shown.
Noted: 12:24
